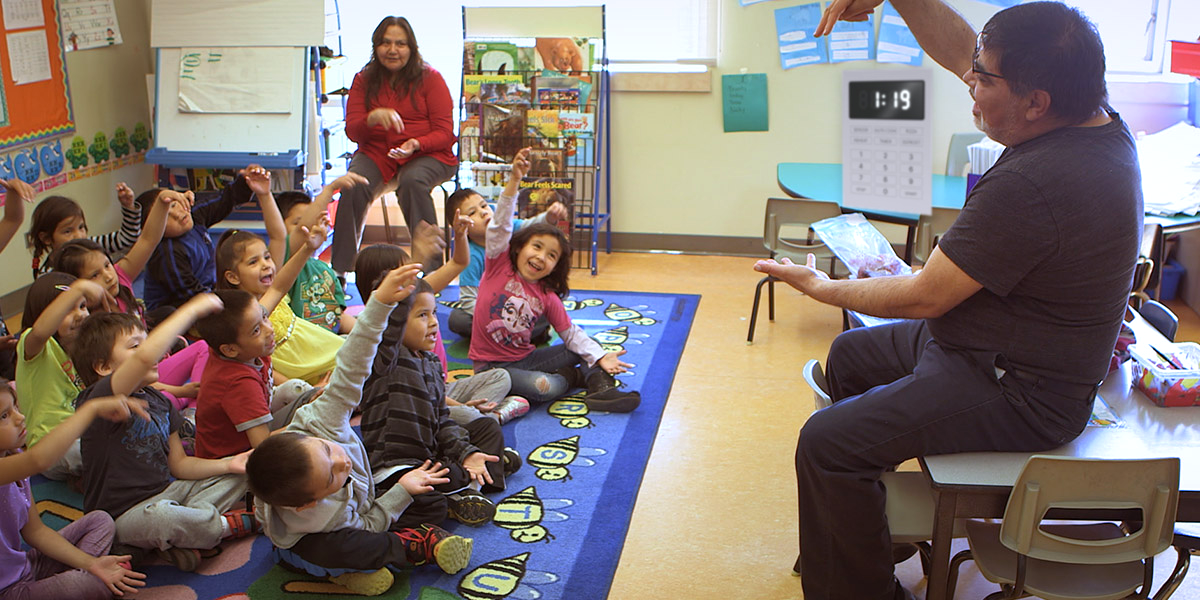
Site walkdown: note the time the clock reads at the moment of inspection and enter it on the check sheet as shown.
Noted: 1:19
